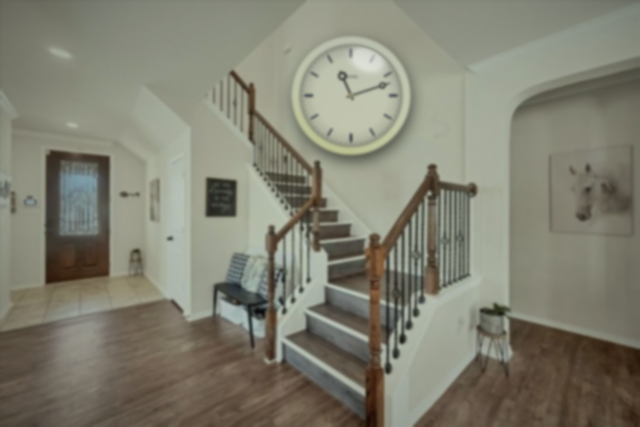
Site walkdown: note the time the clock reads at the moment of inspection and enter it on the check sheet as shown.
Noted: 11:12
